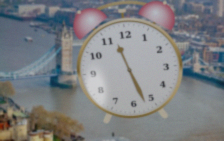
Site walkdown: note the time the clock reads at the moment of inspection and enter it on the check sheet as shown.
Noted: 11:27
